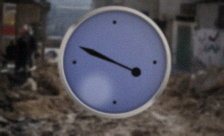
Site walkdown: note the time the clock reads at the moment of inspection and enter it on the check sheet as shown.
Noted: 3:49
